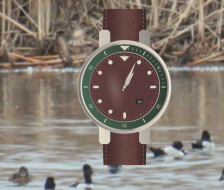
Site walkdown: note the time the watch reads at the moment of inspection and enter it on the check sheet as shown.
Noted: 1:04
